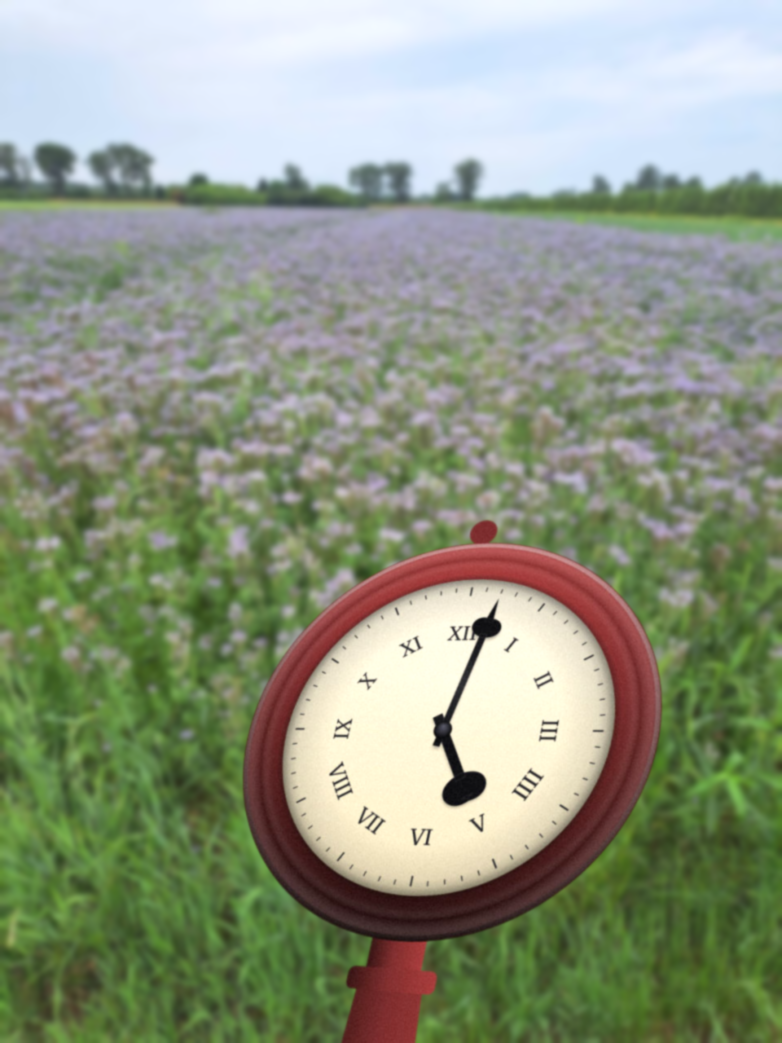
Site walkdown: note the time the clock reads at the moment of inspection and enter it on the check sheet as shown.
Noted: 5:02
